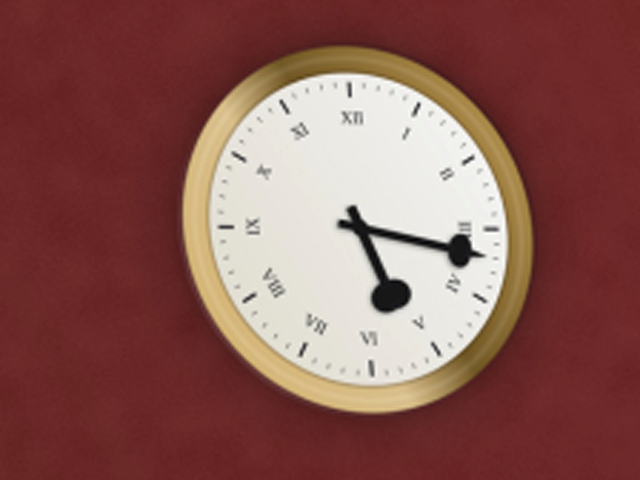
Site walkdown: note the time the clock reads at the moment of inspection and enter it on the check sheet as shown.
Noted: 5:17
